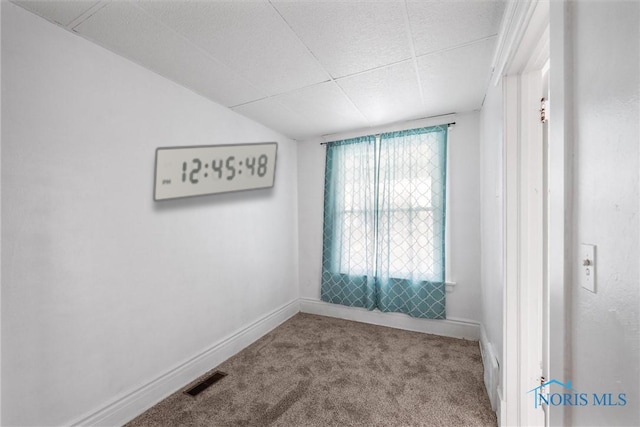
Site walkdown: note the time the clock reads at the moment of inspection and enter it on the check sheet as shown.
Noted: 12:45:48
